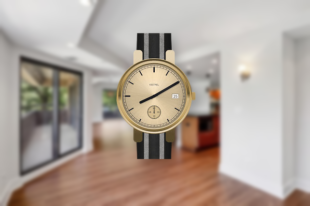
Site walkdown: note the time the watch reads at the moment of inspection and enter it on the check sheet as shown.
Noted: 8:10
